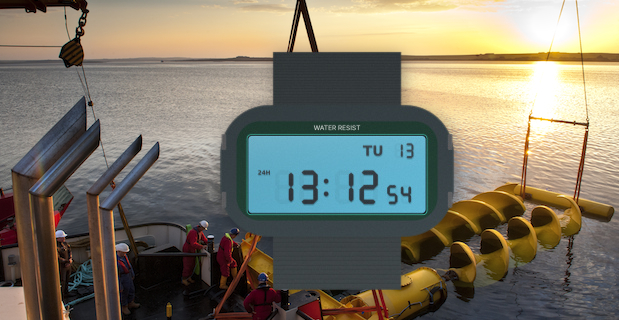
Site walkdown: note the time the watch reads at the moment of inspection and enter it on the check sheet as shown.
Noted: 13:12:54
